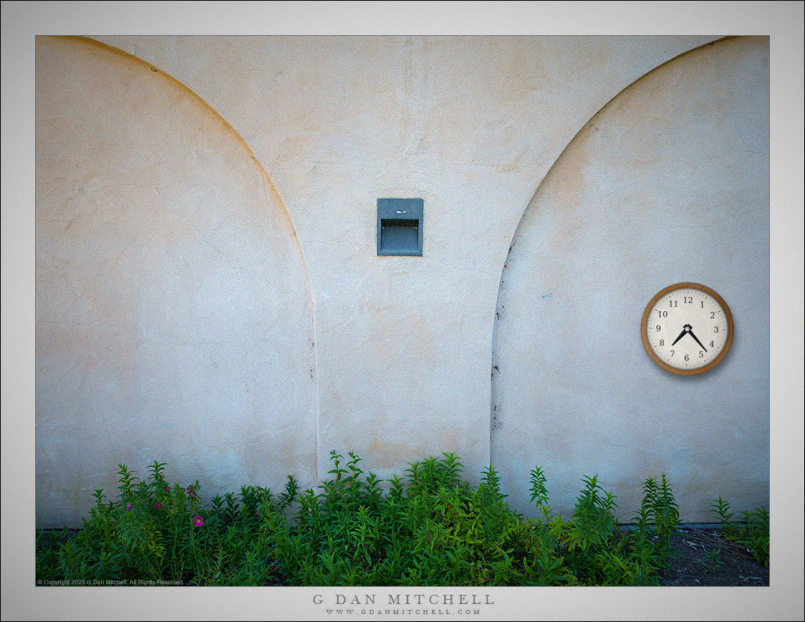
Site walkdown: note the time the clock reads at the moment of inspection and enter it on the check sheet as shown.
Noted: 7:23
